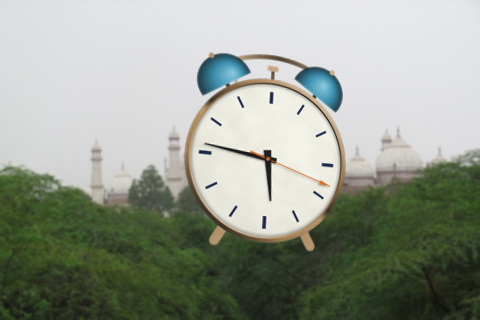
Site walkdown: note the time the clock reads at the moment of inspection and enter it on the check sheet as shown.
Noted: 5:46:18
